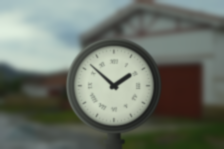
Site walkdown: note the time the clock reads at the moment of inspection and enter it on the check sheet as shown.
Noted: 1:52
